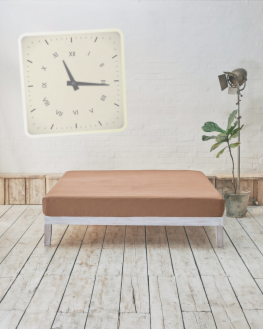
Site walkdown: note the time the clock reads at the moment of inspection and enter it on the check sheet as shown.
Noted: 11:16
